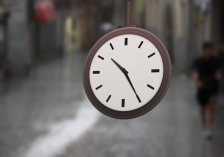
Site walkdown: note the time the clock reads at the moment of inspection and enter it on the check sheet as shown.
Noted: 10:25
